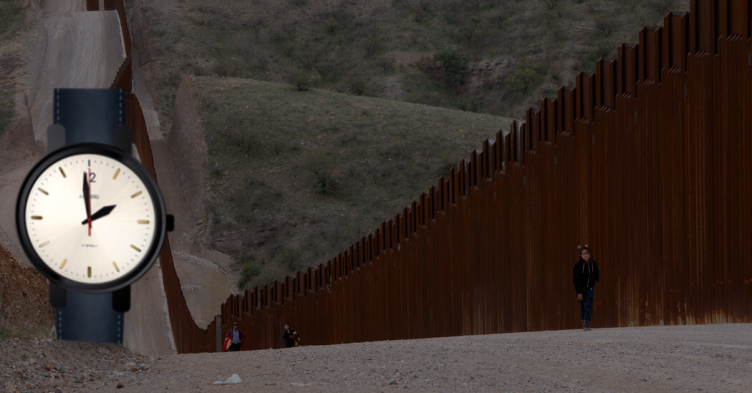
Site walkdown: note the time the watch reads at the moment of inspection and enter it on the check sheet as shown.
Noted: 1:59:00
